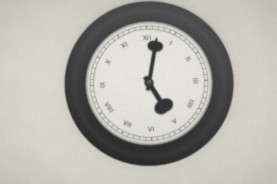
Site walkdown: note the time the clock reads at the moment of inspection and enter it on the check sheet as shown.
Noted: 5:02
